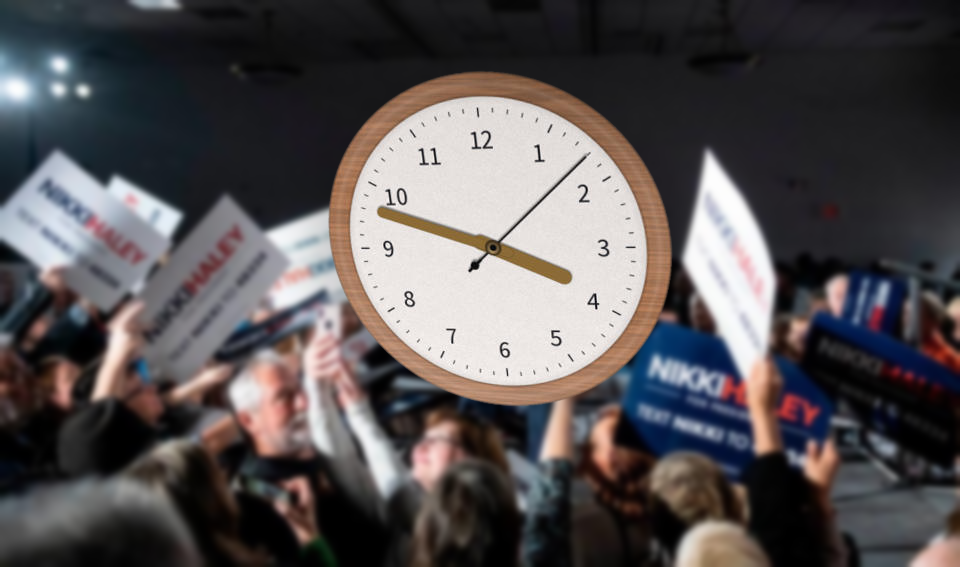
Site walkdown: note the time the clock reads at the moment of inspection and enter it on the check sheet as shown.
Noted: 3:48:08
